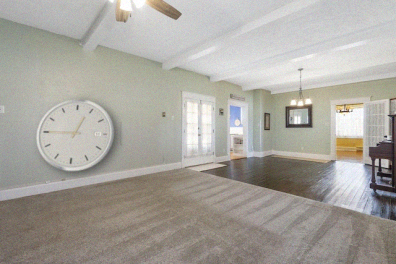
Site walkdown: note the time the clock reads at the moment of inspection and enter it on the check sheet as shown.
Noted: 12:45
